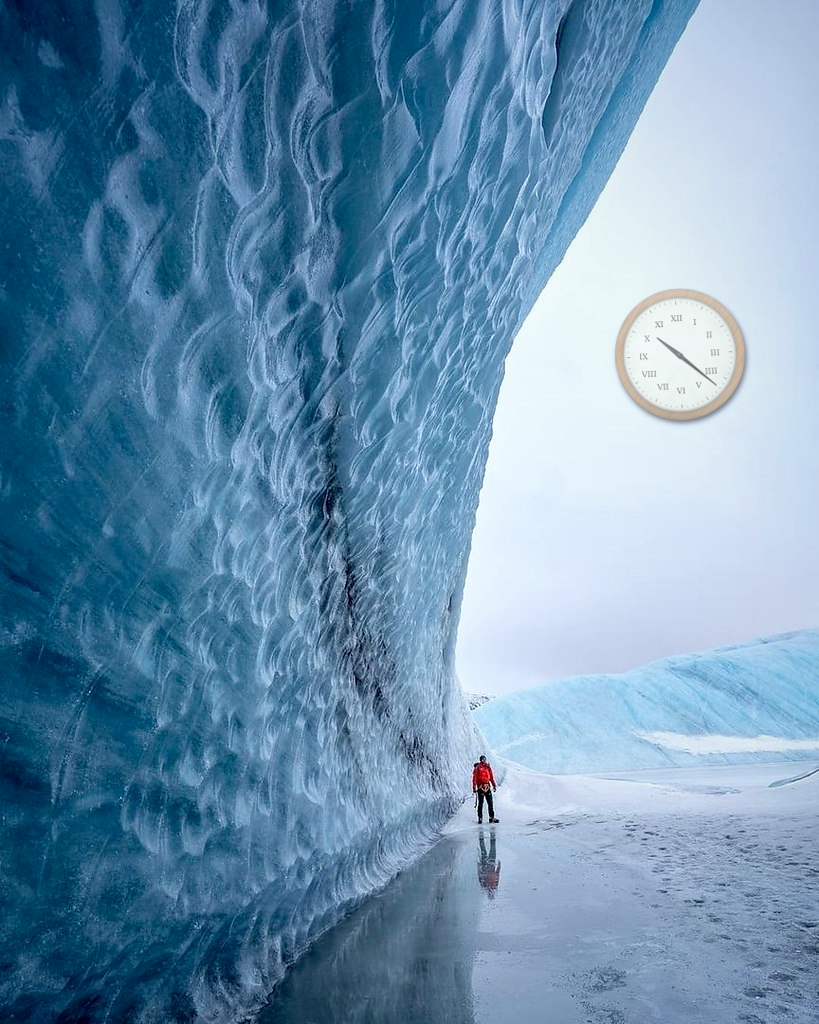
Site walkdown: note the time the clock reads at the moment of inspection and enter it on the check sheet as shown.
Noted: 10:22
